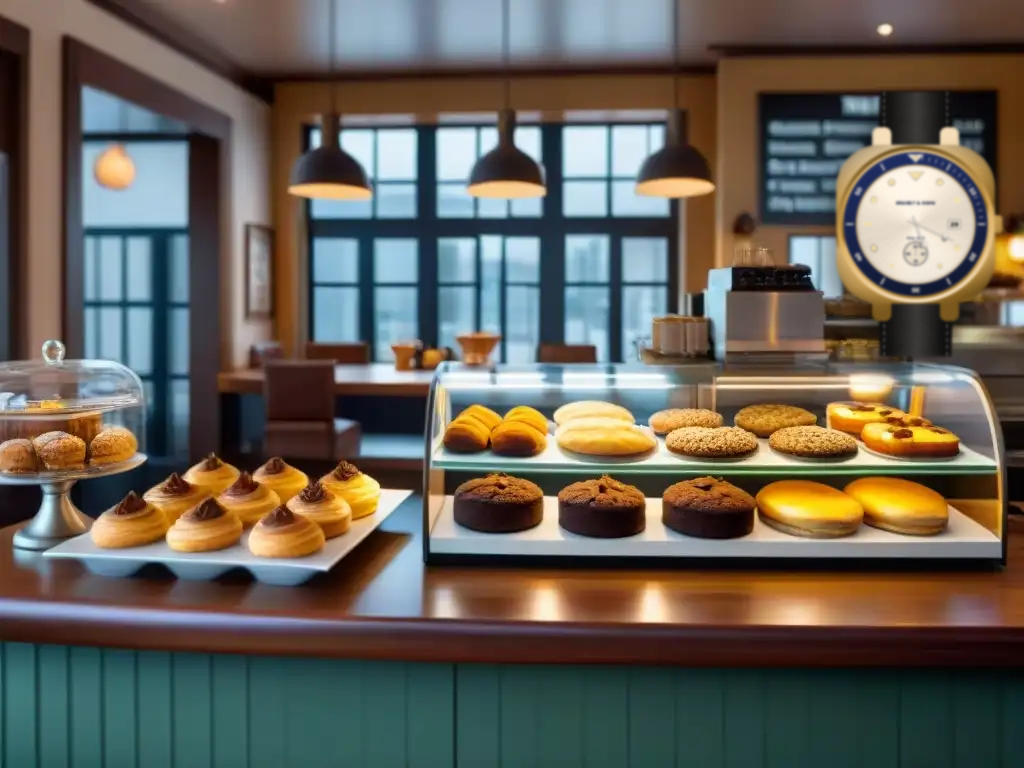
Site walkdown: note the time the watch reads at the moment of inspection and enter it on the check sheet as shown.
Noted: 5:19
